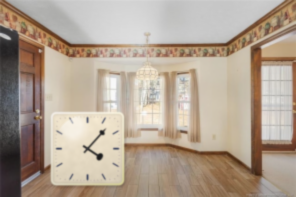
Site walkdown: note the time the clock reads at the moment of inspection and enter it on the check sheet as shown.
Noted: 4:07
